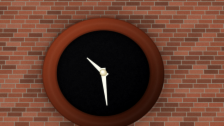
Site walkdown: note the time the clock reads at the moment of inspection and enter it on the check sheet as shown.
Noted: 10:29
